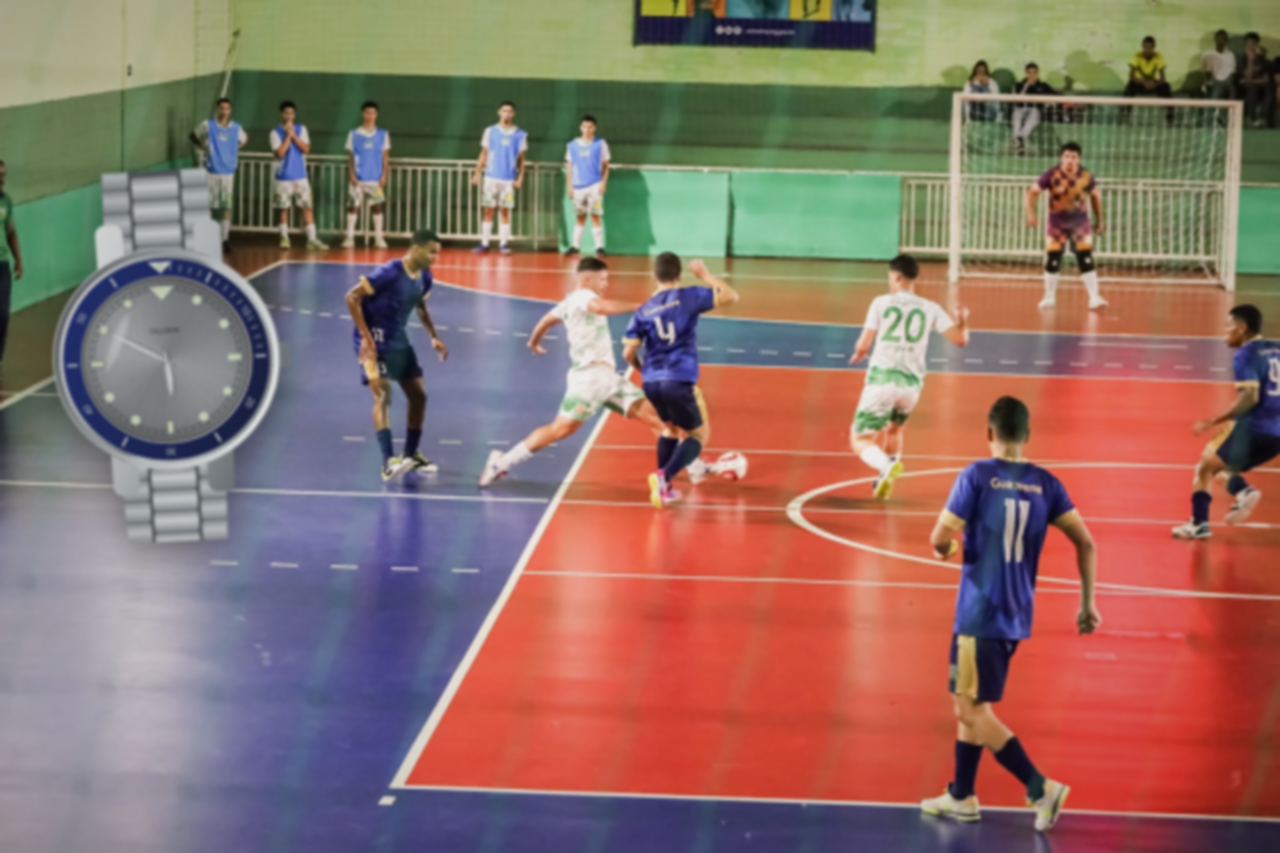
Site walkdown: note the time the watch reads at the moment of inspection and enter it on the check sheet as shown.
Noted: 5:50
